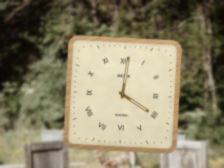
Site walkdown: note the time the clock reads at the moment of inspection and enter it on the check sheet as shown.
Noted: 4:01
